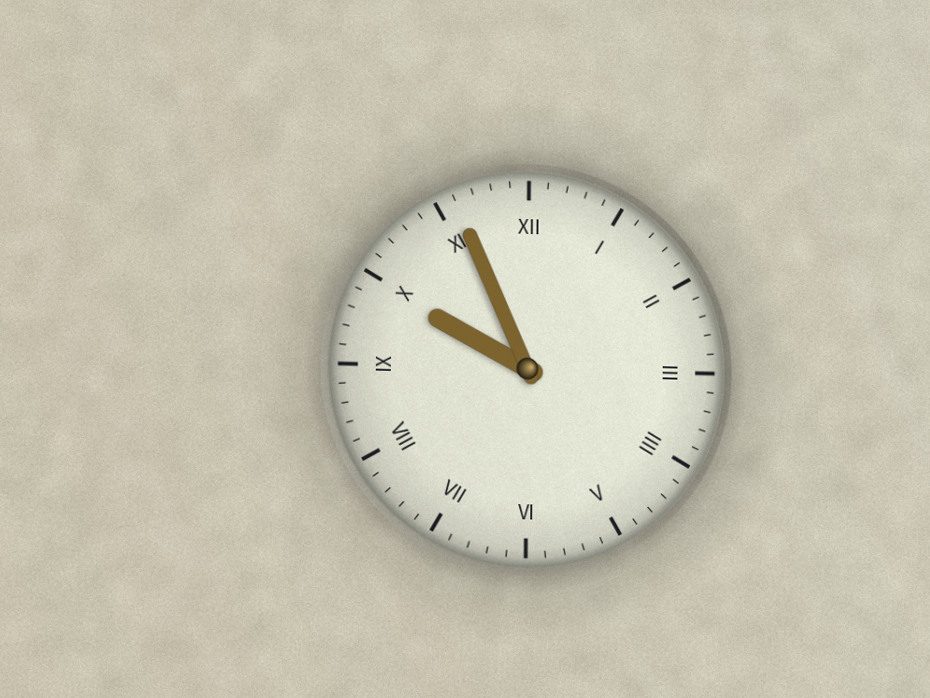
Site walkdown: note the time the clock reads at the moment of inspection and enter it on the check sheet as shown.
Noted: 9:56
